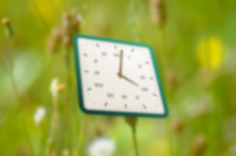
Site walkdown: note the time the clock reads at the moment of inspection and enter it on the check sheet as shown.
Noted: 4:02
